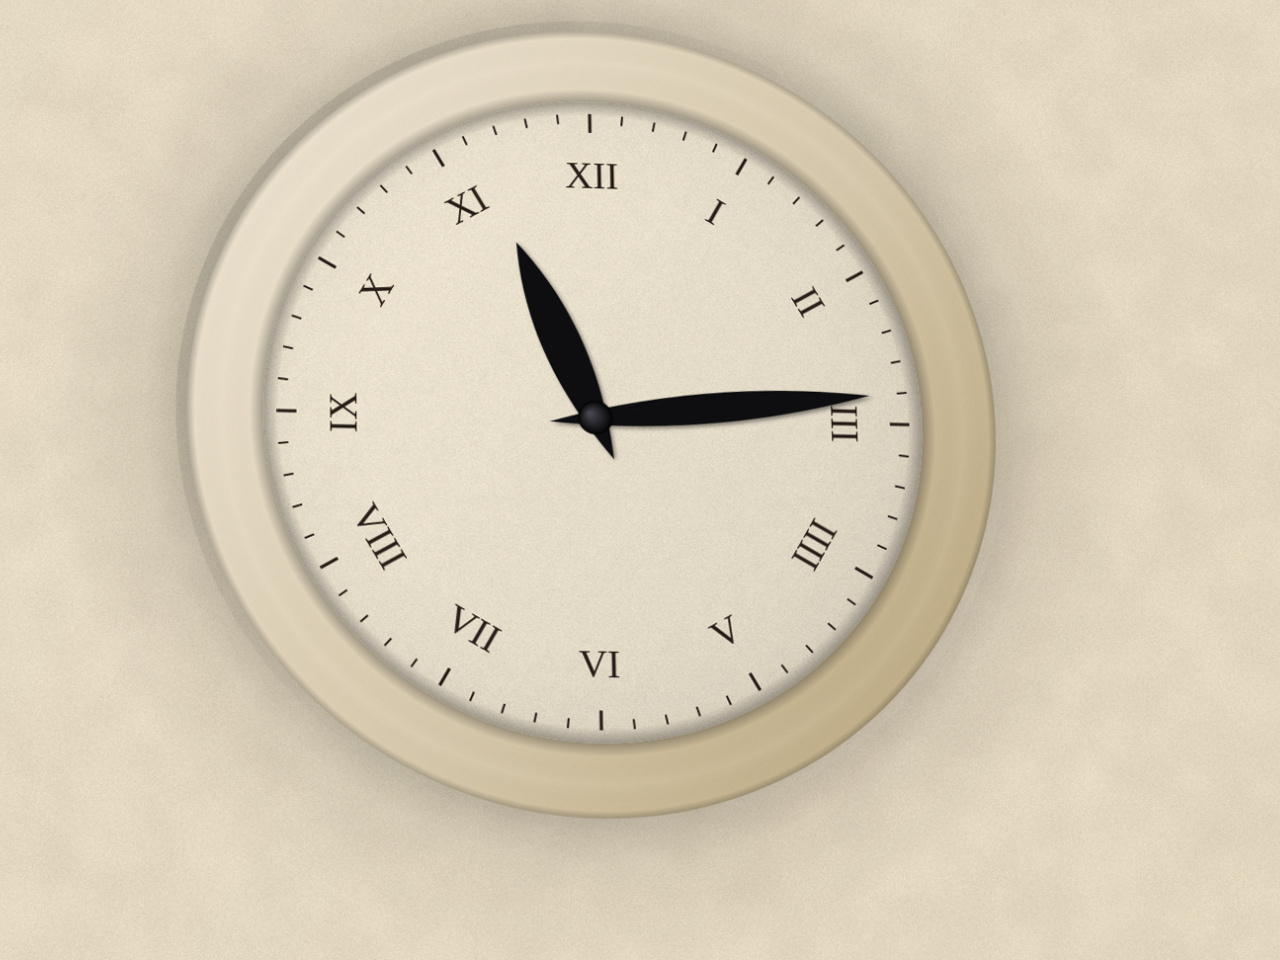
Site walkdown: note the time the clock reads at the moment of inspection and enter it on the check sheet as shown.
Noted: 11:14
